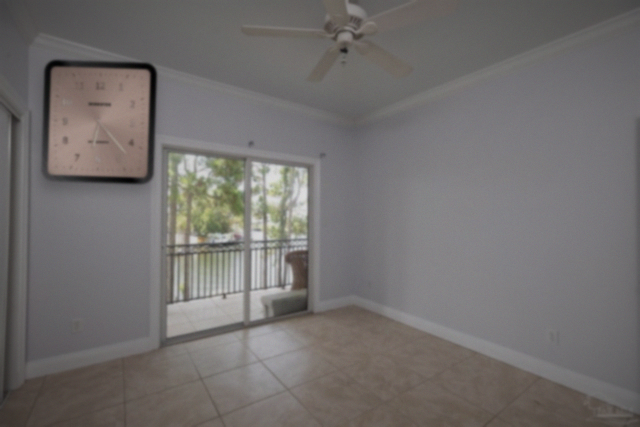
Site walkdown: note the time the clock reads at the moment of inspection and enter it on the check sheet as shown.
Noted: 6:23
